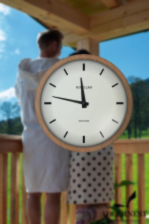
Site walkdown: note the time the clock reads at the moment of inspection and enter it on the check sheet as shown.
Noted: 11:47
